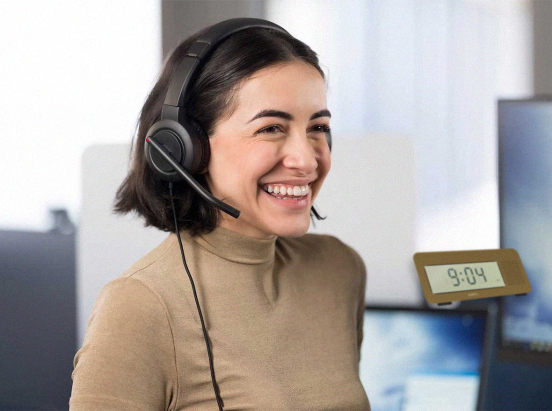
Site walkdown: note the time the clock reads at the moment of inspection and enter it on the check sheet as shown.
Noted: 9:04
